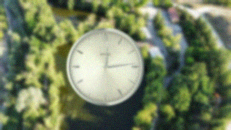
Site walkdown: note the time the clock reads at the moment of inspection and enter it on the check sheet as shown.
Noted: 12:14
